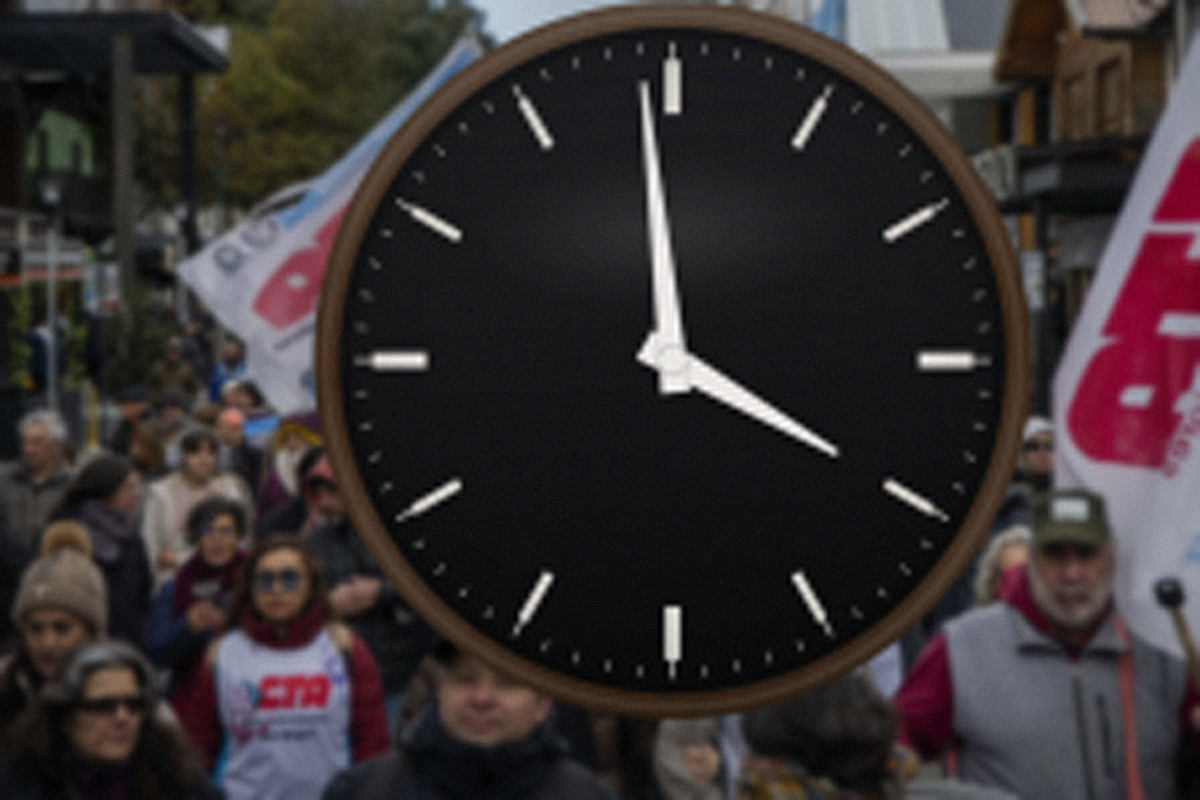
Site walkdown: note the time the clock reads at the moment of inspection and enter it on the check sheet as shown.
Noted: 3:59
